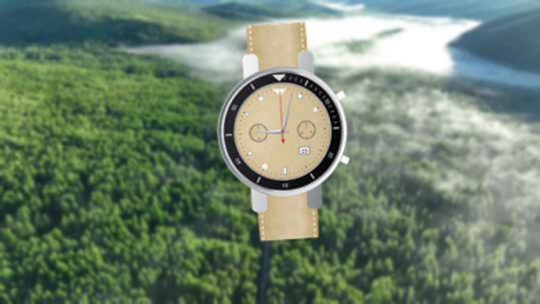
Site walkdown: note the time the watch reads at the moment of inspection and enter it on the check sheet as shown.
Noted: 9:03
